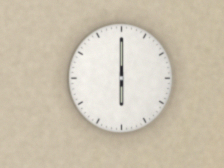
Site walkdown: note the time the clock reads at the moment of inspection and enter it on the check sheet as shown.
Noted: 6:00
